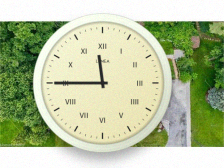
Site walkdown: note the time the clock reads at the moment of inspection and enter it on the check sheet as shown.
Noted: 11:45
